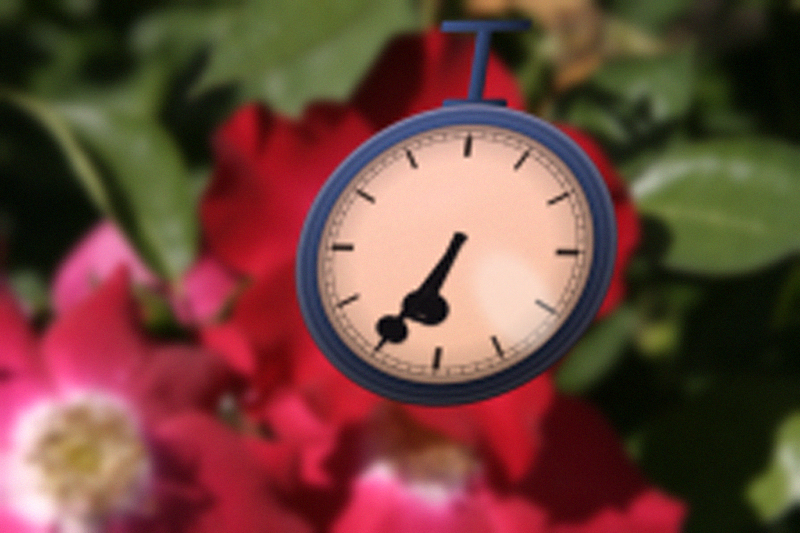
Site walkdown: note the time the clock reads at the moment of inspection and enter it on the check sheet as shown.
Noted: 6:35
